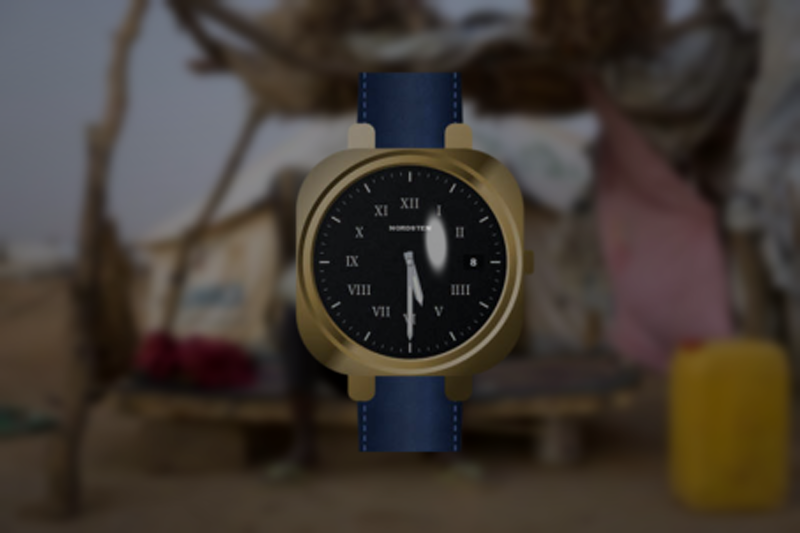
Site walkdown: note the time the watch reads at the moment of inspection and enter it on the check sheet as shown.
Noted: 5:30
